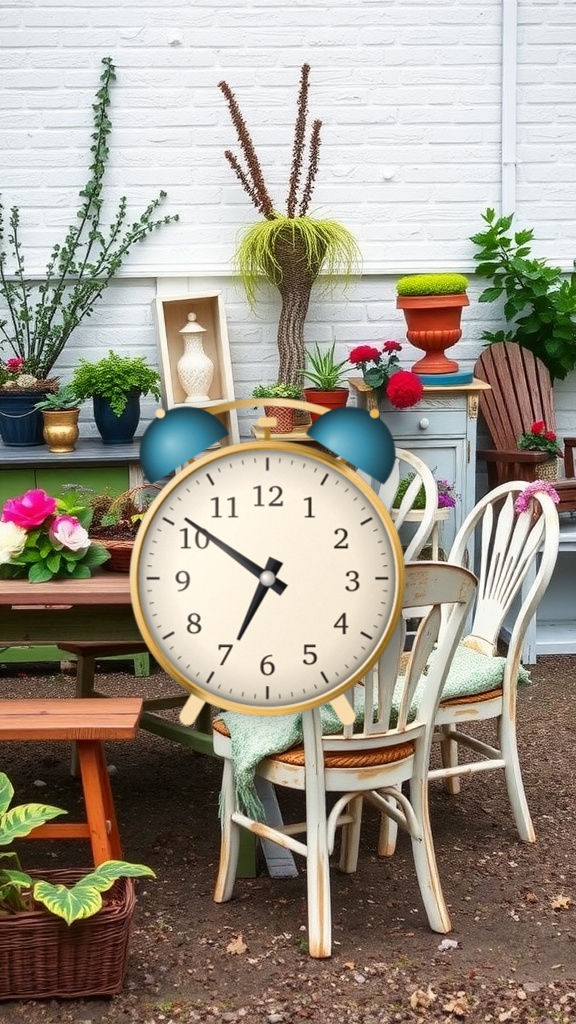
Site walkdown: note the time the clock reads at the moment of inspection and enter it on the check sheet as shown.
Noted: 6:51
